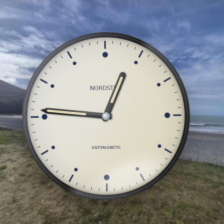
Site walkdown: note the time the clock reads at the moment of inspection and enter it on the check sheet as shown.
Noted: 12:46
